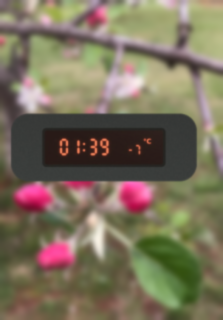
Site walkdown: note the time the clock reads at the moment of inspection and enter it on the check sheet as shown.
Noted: 1:39
